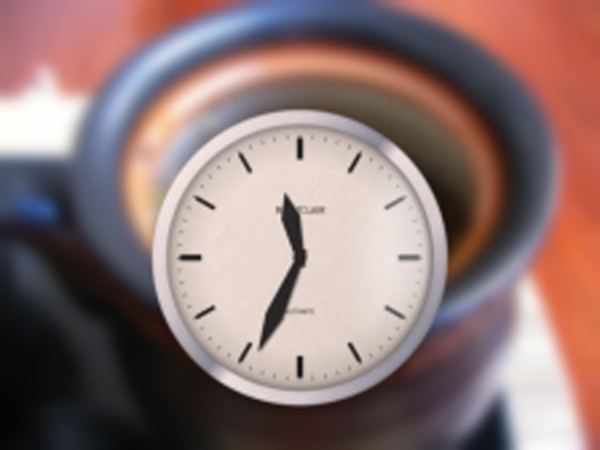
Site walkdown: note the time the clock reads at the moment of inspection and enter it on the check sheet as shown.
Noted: 11:34
